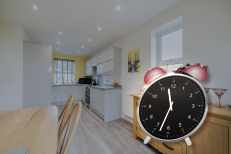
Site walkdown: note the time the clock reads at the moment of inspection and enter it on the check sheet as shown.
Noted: 11:33
